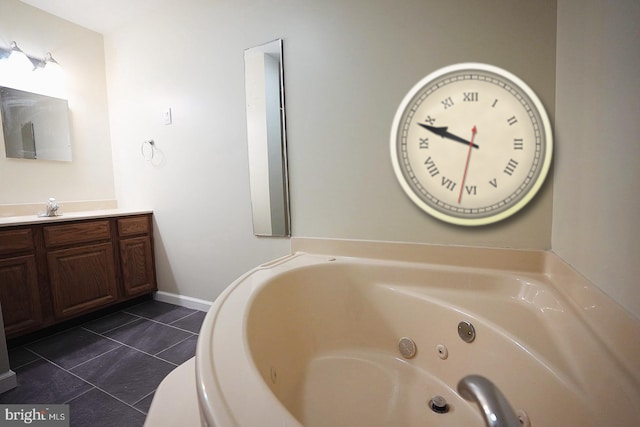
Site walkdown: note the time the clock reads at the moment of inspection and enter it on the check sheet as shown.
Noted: 9:48:32
